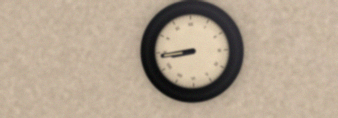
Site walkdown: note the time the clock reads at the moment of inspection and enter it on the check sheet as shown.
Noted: 8:44
